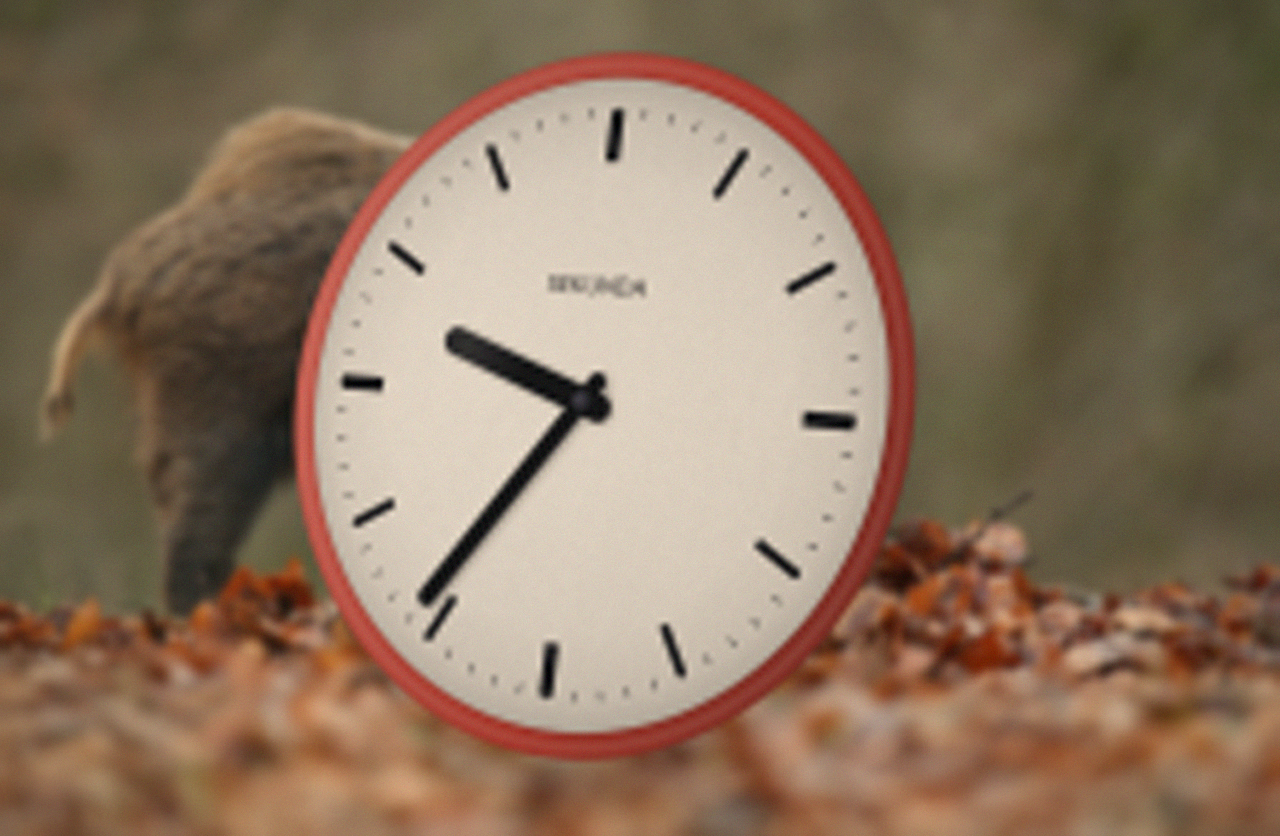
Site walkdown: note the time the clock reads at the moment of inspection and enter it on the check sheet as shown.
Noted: 9:36
